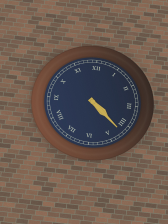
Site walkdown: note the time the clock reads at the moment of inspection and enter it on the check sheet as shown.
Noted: 4:22
